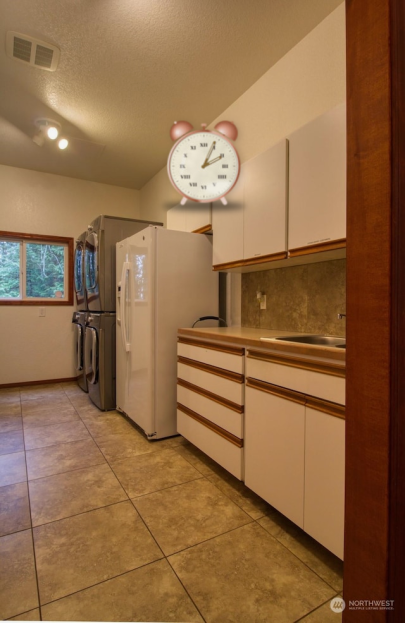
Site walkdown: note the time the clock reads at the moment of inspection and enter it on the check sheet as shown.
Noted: 2:04
